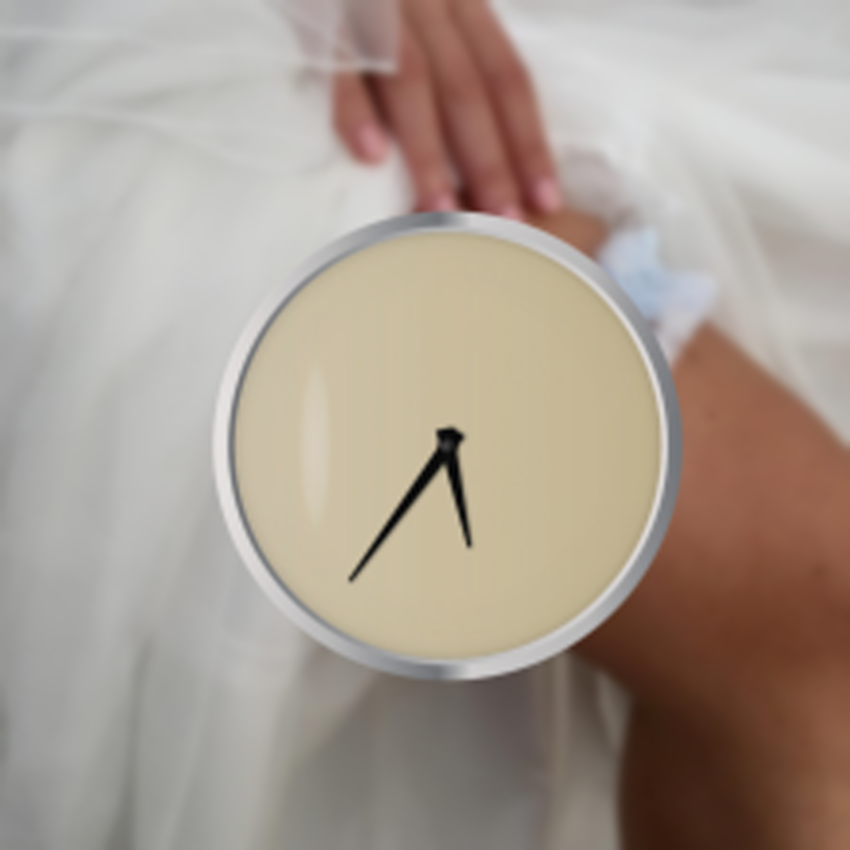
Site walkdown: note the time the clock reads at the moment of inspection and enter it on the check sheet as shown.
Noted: 5:36
